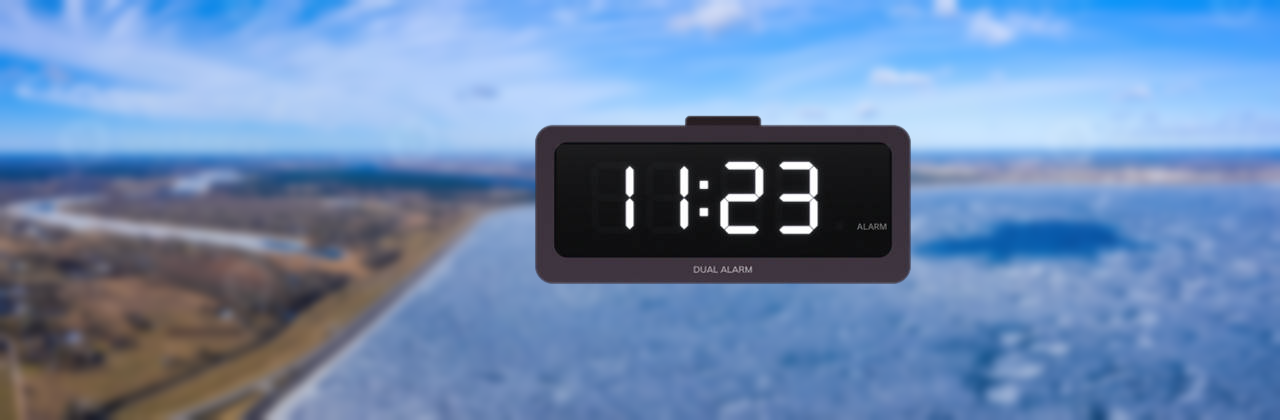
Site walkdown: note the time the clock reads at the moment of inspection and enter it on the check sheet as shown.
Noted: 11:23
